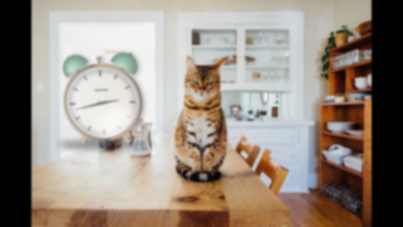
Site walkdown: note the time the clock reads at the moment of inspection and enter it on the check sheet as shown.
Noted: 2:43
